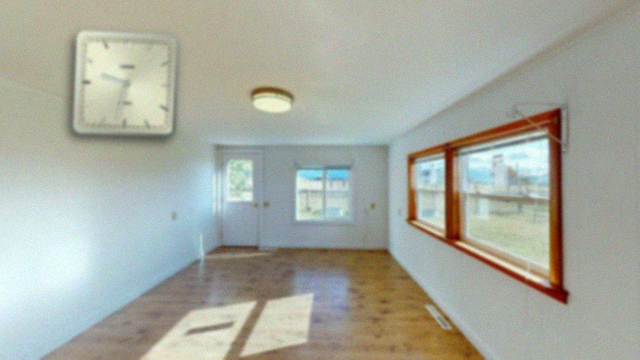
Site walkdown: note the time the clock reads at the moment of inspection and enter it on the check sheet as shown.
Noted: 9:32
